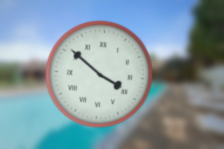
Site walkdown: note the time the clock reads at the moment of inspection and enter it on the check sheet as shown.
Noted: 3:51
